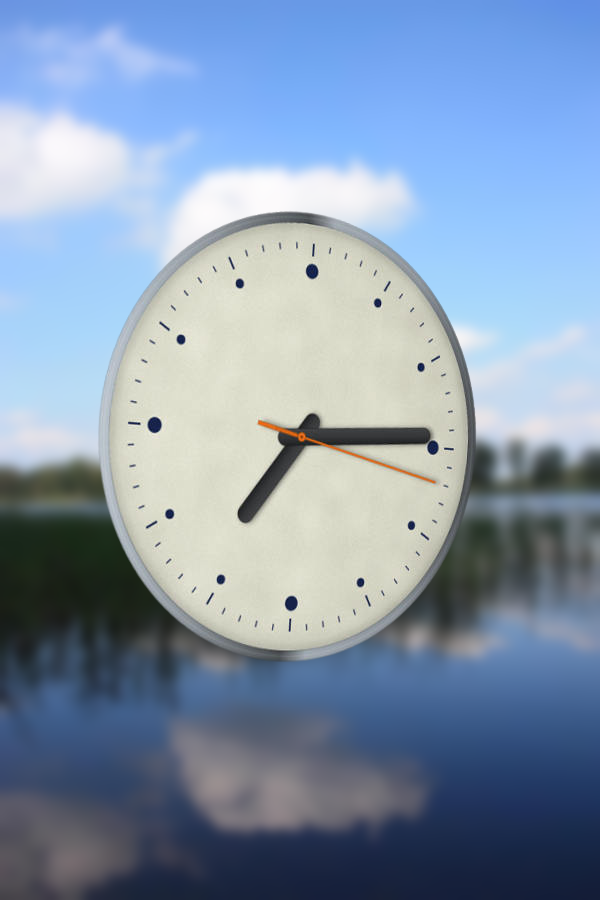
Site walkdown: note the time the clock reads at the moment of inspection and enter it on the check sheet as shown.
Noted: 7:14:17
